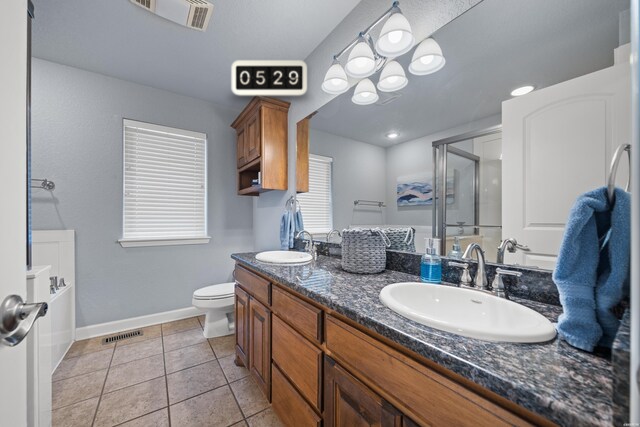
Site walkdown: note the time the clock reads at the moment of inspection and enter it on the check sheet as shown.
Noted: 5:29
